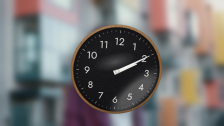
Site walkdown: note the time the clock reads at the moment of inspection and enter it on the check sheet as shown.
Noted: 2:10
